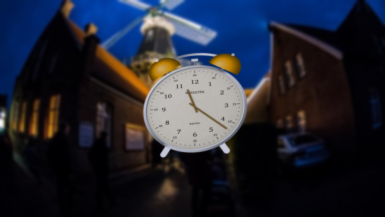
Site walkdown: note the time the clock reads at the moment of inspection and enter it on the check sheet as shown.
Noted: 11:22
